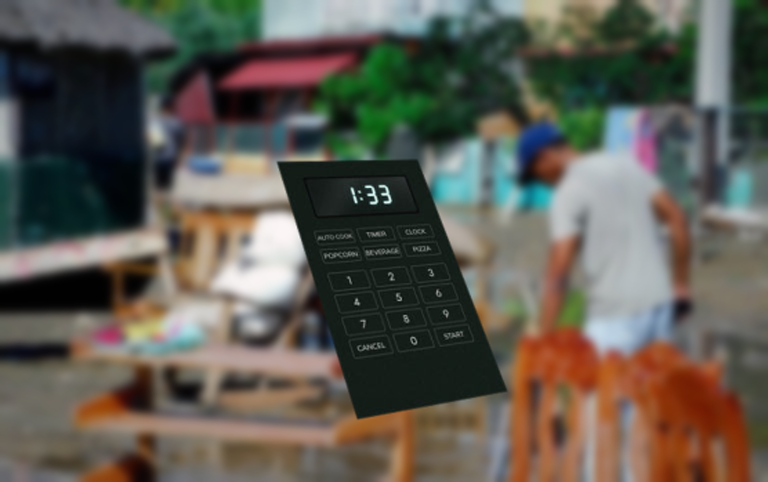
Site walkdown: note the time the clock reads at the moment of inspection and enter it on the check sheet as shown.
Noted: 1:33
